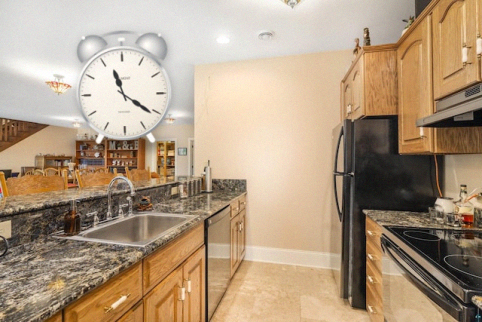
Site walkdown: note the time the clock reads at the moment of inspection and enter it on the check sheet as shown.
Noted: 11:21
